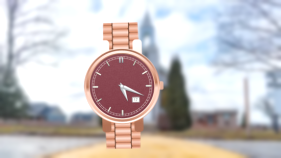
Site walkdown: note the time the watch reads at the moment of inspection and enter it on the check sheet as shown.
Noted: 5:19
